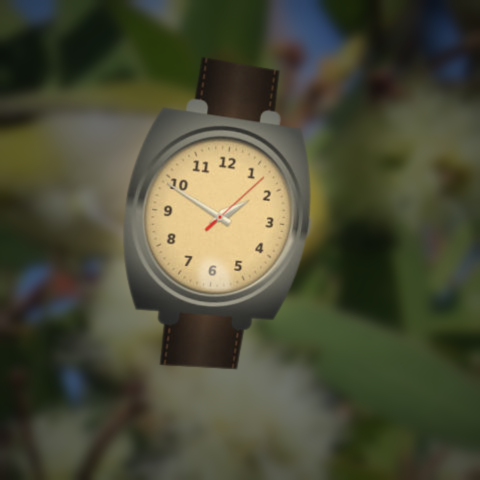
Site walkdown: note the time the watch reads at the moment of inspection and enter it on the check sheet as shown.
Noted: 1:49:07
